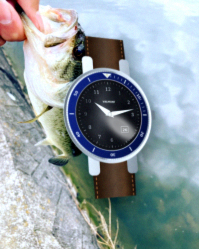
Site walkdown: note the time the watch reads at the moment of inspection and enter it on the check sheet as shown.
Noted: 10:13
